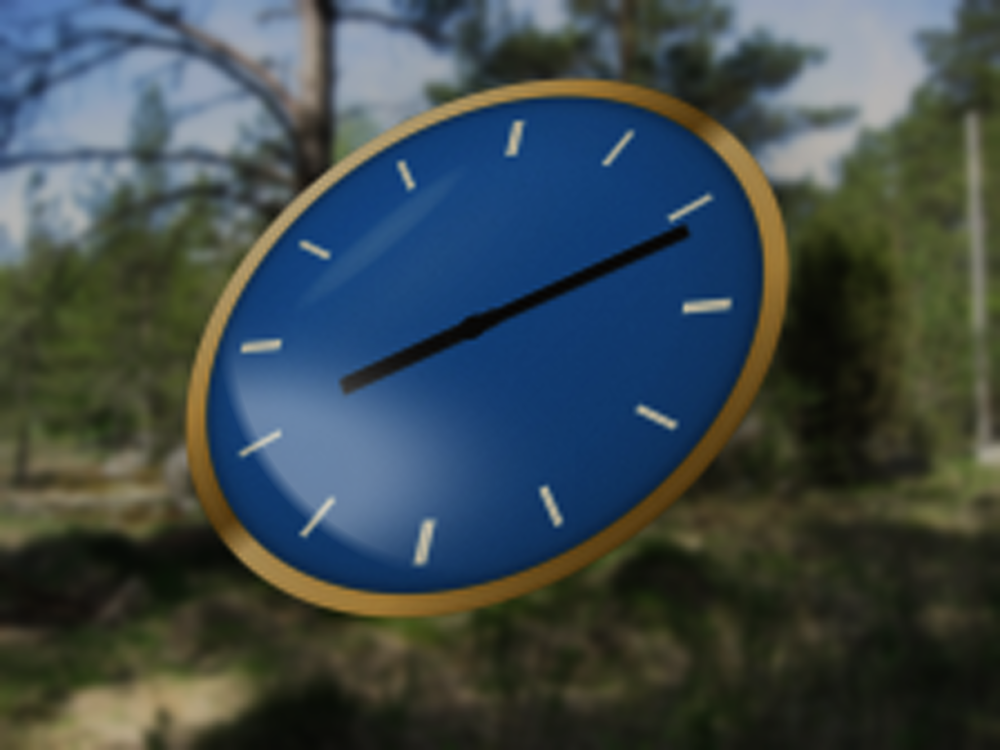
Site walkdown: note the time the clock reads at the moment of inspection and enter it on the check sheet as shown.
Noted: 8:11
